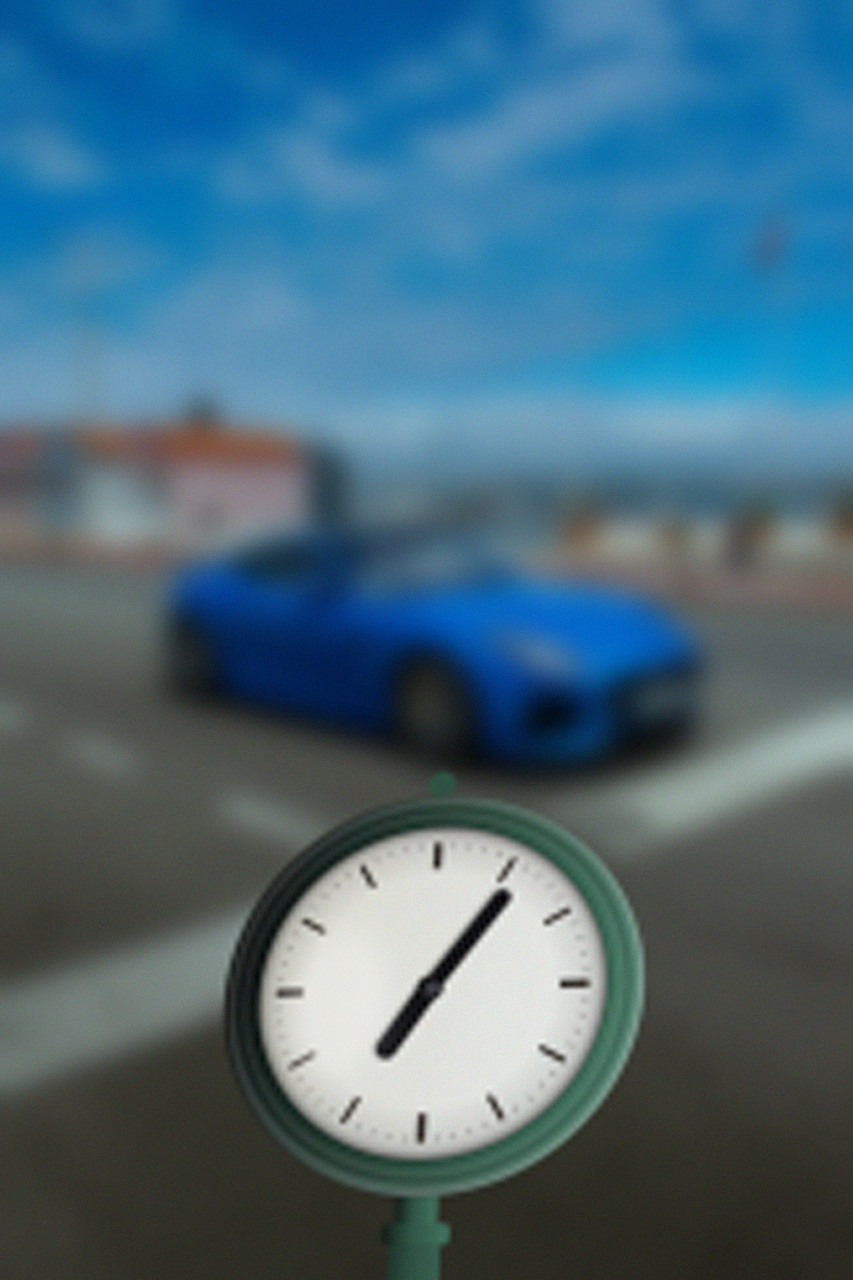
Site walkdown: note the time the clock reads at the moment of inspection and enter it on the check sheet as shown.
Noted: 7:06
